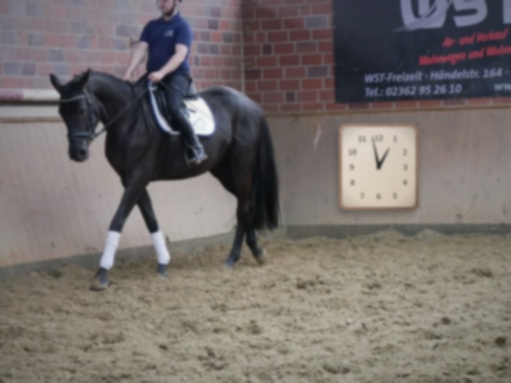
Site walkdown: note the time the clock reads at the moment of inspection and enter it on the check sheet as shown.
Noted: 12:58
